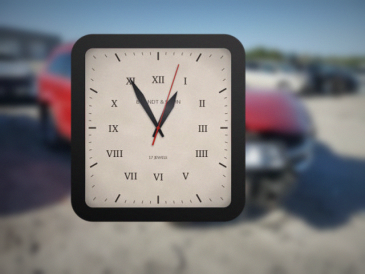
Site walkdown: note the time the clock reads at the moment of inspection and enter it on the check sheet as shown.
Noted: 12:55:03
